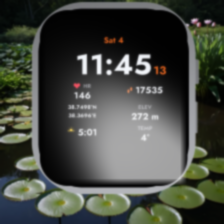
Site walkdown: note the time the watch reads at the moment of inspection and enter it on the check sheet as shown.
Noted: 11:45:13
